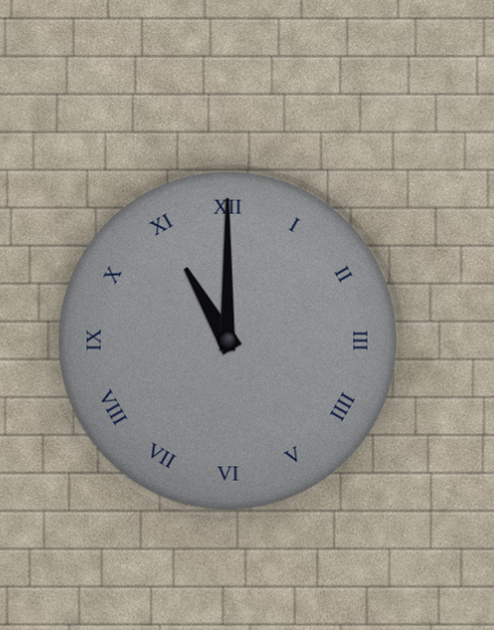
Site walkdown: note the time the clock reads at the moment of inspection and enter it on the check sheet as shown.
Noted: 11:00
